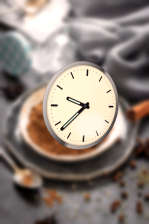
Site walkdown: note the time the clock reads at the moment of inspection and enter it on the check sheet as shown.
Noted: 9:38
